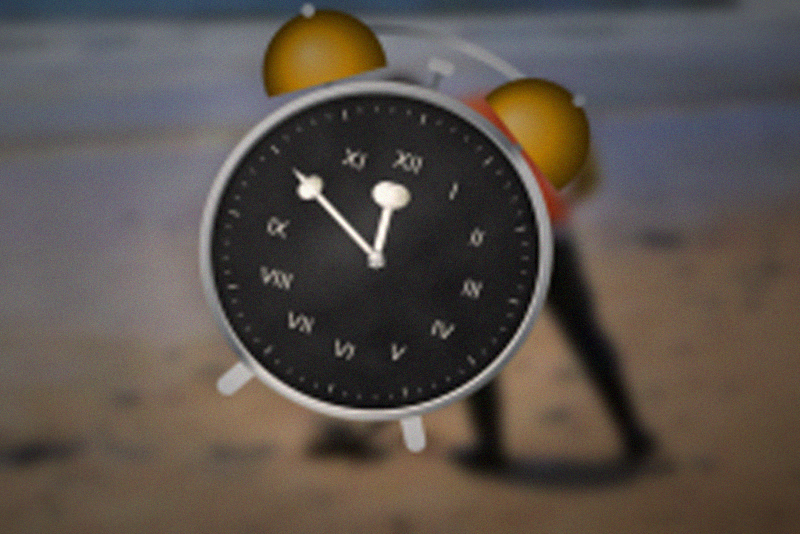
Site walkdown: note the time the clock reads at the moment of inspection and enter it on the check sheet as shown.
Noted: 11:50
